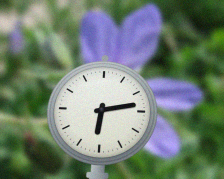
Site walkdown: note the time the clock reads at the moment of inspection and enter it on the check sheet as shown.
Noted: 6:13
